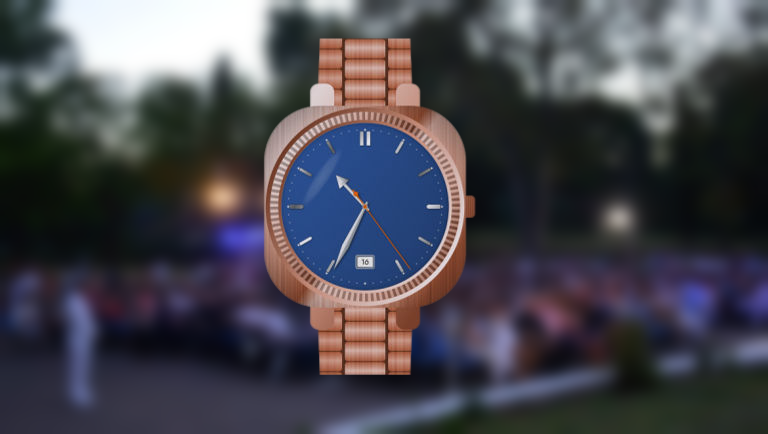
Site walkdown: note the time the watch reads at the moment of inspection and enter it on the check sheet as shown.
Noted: 10:34:24
